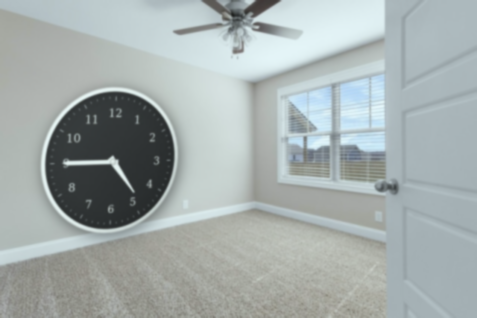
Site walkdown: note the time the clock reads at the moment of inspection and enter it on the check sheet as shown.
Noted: 4:45
